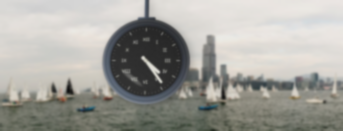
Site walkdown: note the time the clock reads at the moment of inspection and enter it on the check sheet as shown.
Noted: 4:24
